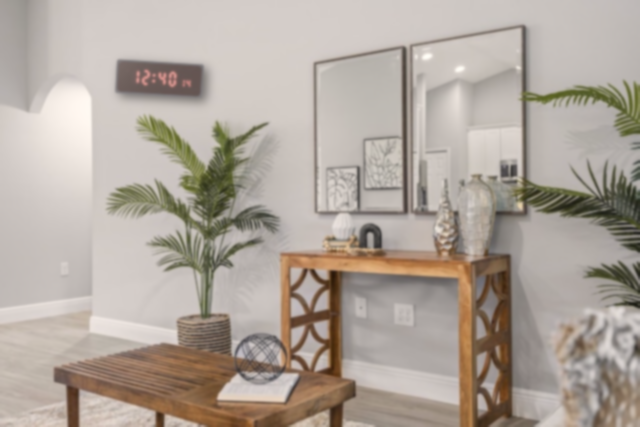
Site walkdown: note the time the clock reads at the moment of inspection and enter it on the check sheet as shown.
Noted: 12:40
